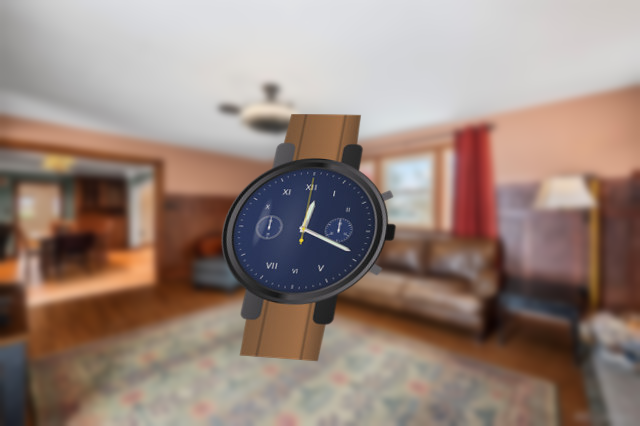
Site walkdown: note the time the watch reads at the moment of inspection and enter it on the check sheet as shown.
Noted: 12:19
